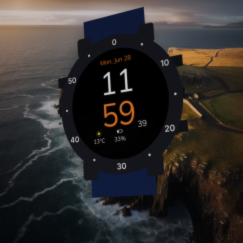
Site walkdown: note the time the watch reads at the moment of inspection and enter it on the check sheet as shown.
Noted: 11:59
